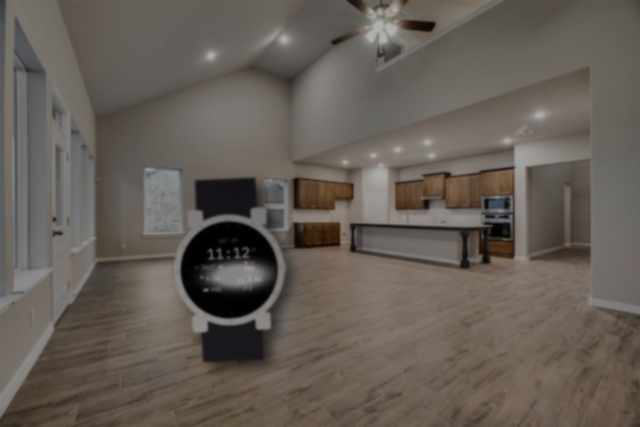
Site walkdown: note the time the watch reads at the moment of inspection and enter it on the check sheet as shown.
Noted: 11:12
